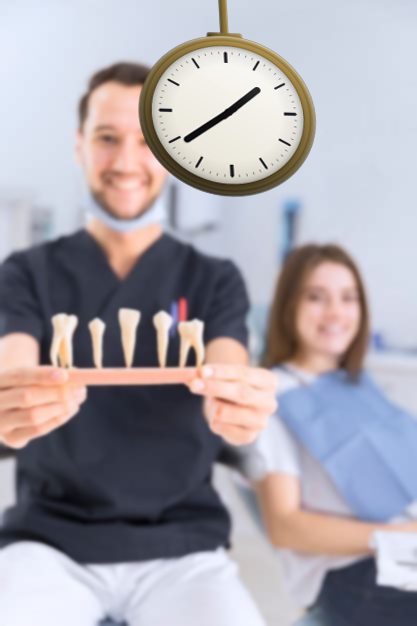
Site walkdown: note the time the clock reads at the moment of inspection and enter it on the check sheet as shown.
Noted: 1:39
